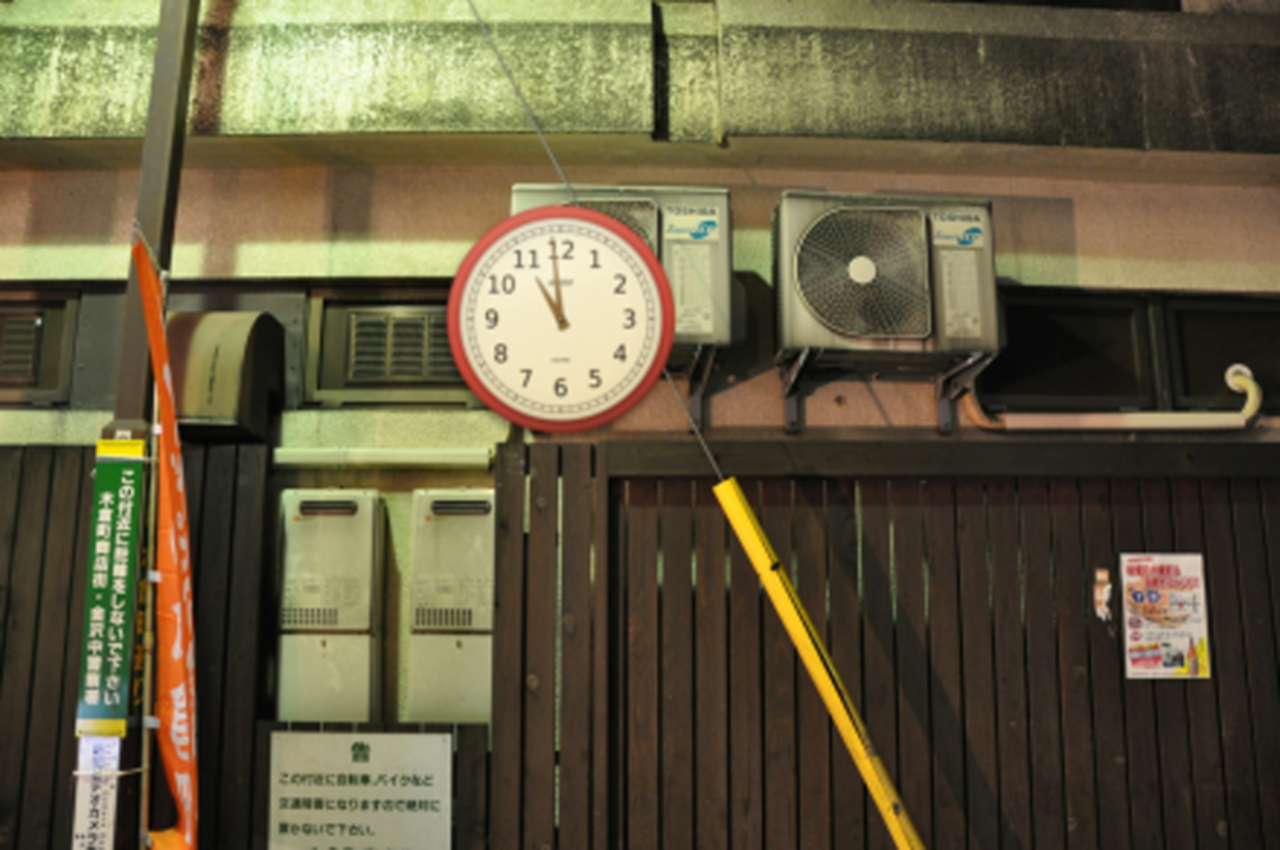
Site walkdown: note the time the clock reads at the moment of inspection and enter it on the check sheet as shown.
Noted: 10:59
